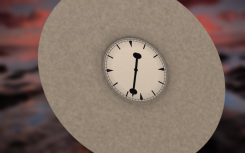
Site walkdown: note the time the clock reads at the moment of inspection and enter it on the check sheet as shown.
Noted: 12:33
